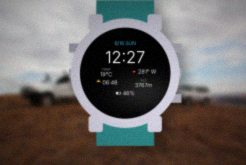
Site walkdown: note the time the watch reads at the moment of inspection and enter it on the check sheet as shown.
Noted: 12:27
